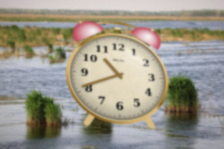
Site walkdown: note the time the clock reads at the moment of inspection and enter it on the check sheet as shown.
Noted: 10:41
